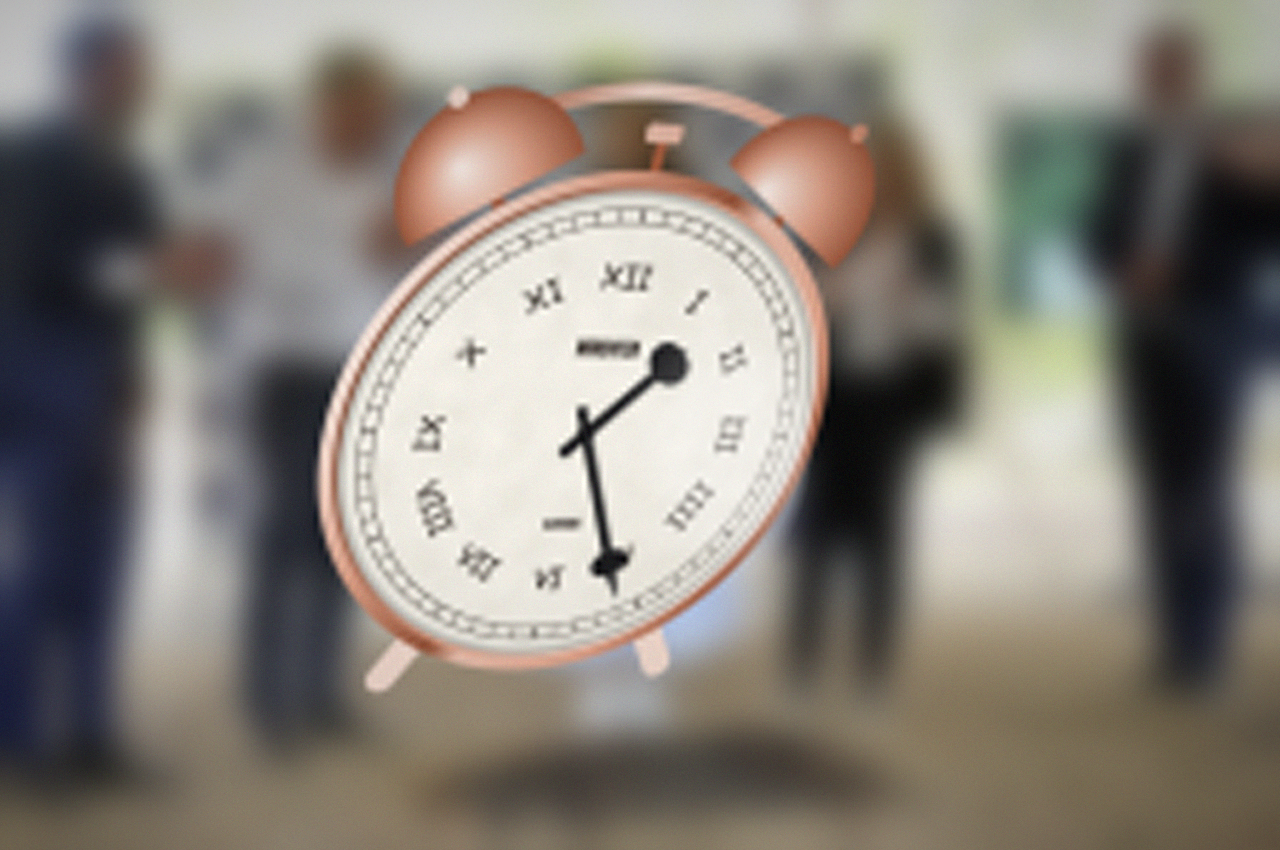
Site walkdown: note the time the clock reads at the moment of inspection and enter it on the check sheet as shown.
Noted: 1:26
